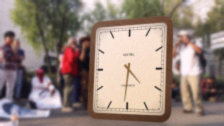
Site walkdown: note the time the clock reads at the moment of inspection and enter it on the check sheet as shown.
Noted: 4:31
